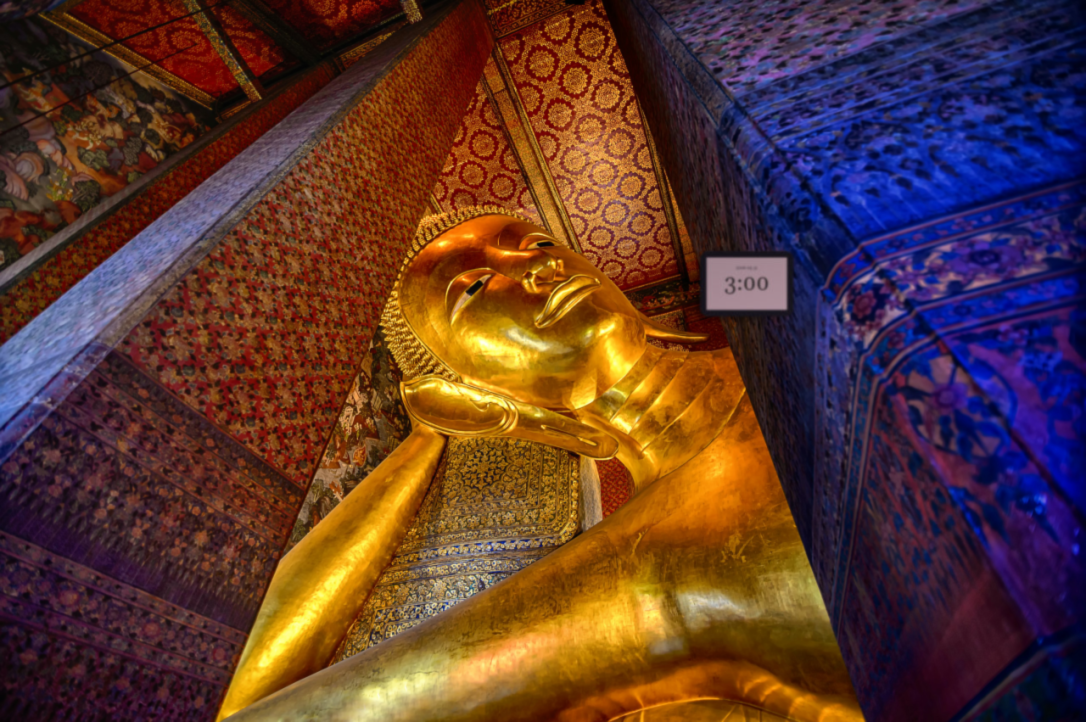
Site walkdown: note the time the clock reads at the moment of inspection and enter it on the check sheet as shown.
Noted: 3:00
